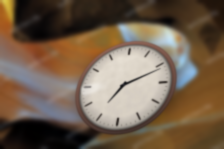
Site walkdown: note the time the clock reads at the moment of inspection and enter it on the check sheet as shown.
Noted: 7:11
